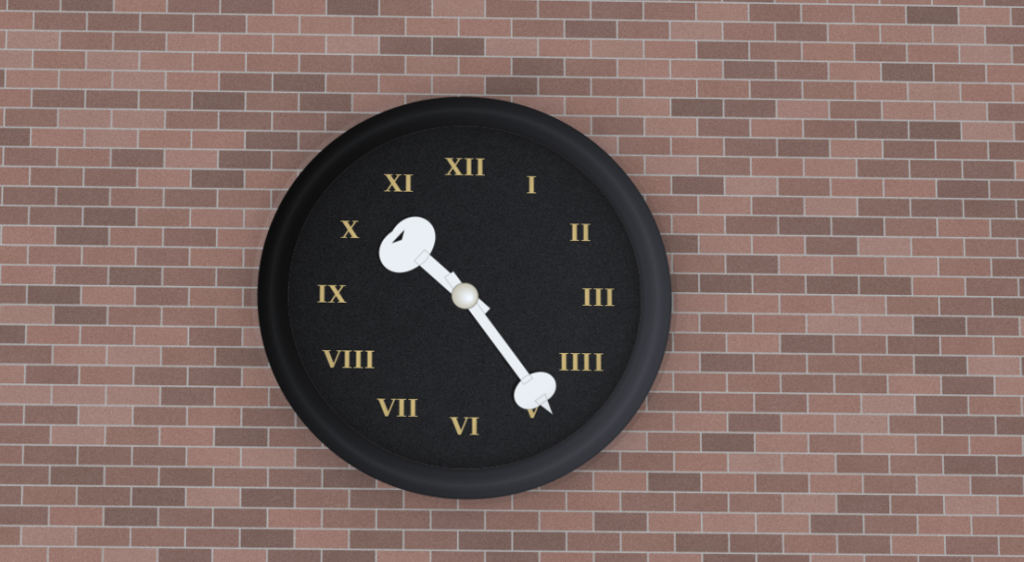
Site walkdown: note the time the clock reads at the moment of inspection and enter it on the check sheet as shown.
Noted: 10:24
